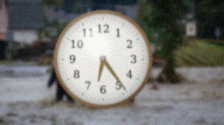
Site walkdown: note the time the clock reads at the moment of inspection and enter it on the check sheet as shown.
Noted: 6:24
